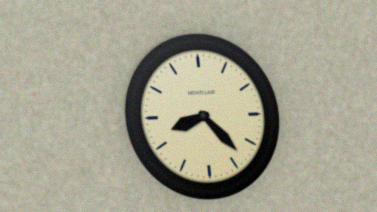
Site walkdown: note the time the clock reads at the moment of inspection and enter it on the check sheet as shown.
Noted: 8:23
